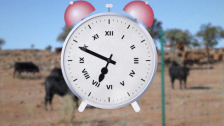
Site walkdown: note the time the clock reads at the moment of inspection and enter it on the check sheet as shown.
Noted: 6:49
